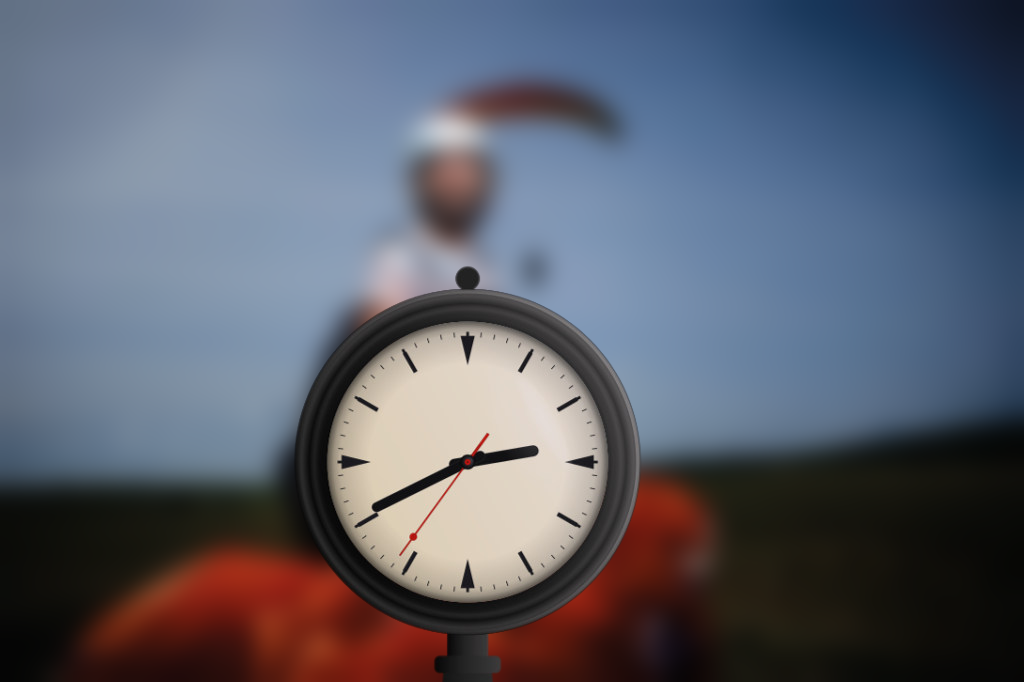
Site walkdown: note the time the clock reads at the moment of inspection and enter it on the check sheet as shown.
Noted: 2:40:36
